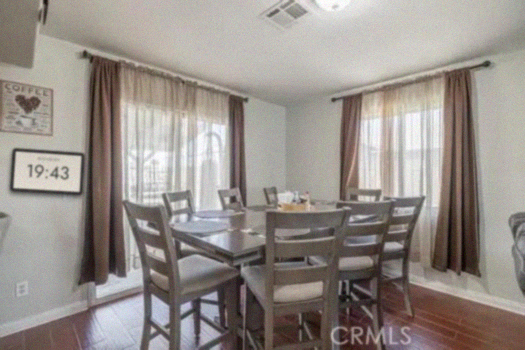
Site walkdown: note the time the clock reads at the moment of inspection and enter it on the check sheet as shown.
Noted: 19:43
